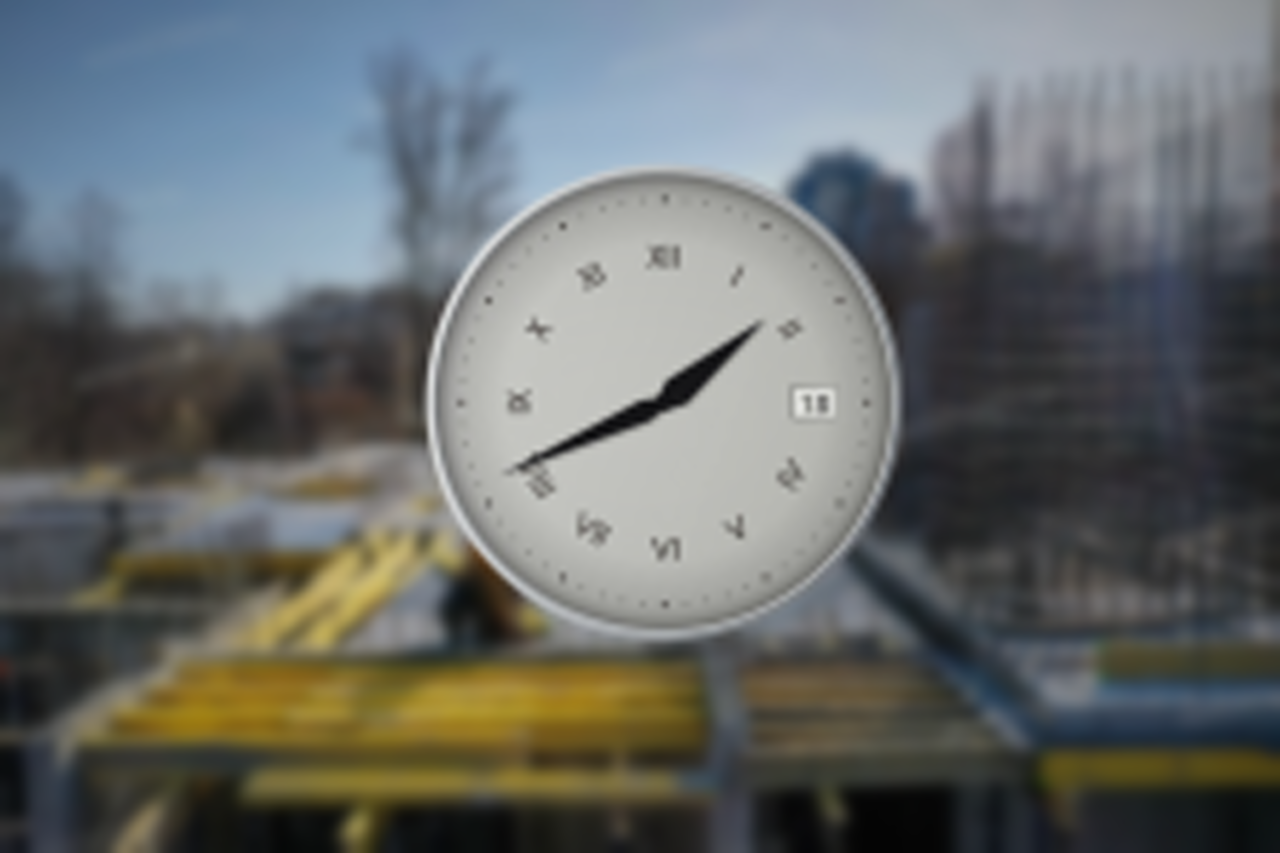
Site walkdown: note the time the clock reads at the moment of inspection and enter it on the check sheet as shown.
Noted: 1:41
